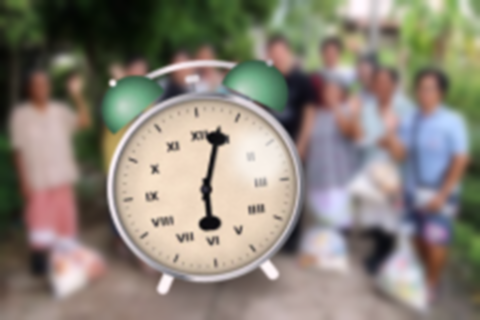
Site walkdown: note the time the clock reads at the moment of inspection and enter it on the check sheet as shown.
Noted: 6:03
